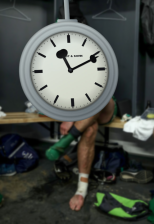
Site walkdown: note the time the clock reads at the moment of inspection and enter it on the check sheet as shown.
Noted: 11:11
